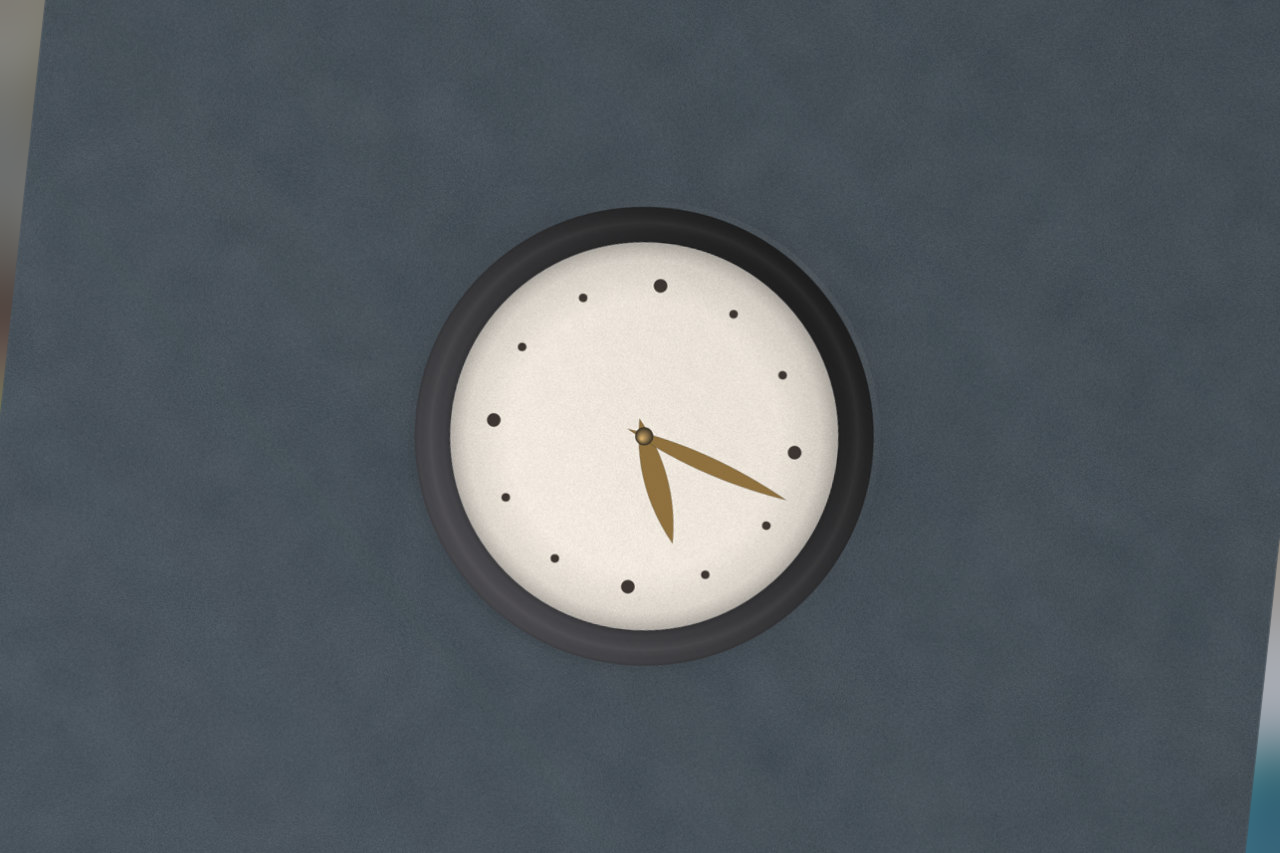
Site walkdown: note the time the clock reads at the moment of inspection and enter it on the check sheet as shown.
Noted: 5:18
